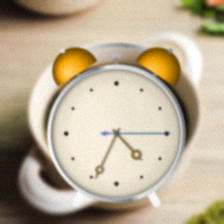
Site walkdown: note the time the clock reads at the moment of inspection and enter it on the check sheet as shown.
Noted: 4:34:15
